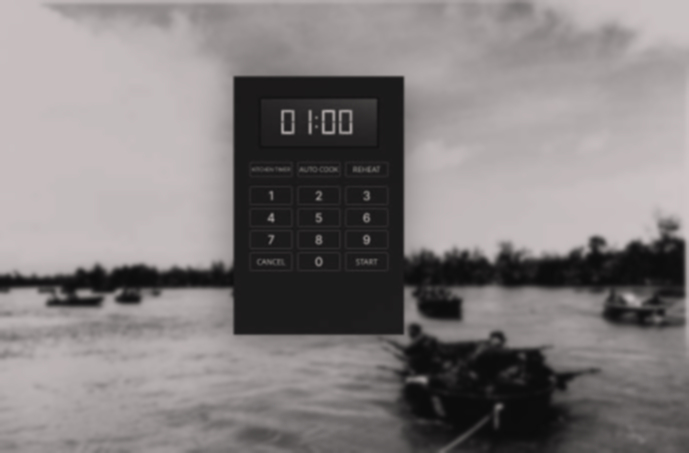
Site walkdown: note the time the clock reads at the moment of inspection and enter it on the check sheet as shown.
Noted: 1:00
